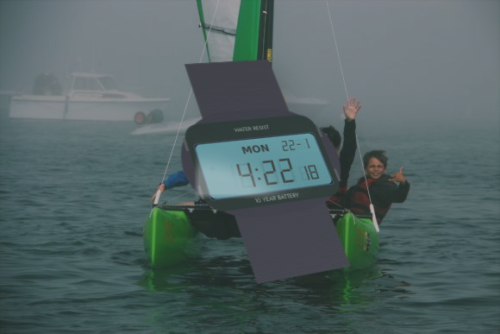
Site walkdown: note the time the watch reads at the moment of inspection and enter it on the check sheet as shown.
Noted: 4:22:18
